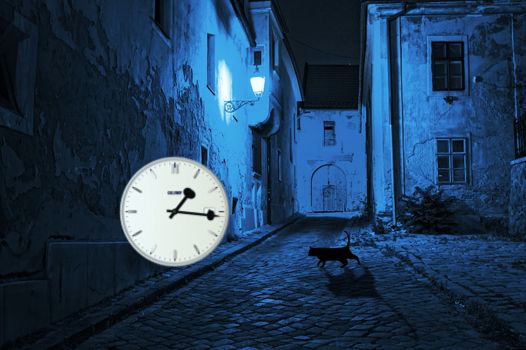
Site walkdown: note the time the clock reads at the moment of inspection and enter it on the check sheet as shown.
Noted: 1:16
